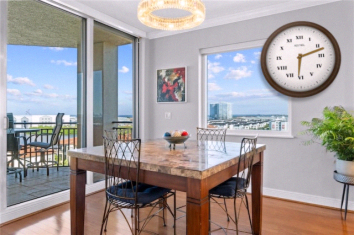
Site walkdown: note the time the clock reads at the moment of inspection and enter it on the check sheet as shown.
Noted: 6:12
